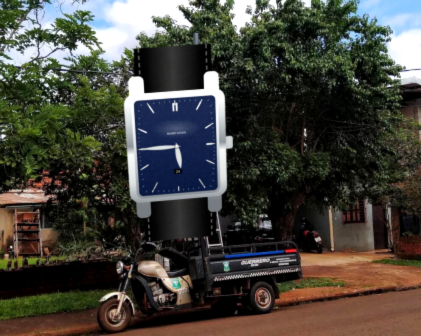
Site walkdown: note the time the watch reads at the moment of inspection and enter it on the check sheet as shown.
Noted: 5:45
